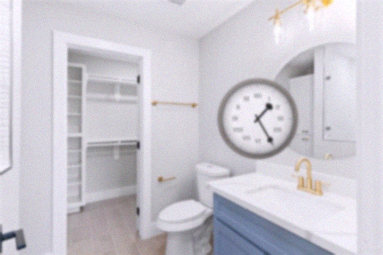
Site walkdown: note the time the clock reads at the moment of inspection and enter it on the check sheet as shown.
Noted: 1:25
